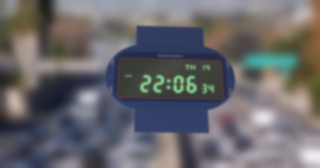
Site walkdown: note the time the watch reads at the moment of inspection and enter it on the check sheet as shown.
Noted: 22:06
